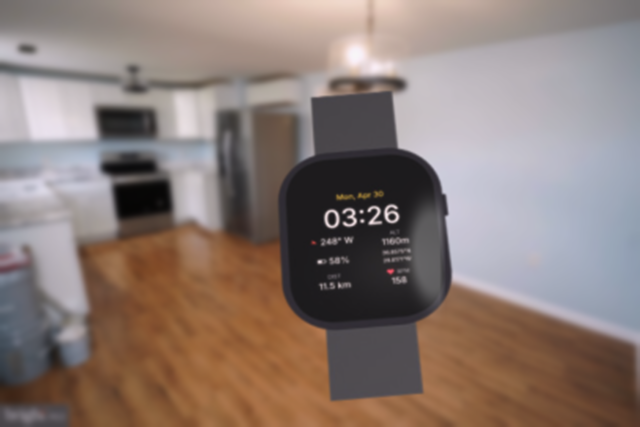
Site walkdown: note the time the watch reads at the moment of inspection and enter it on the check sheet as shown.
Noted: 3:26
